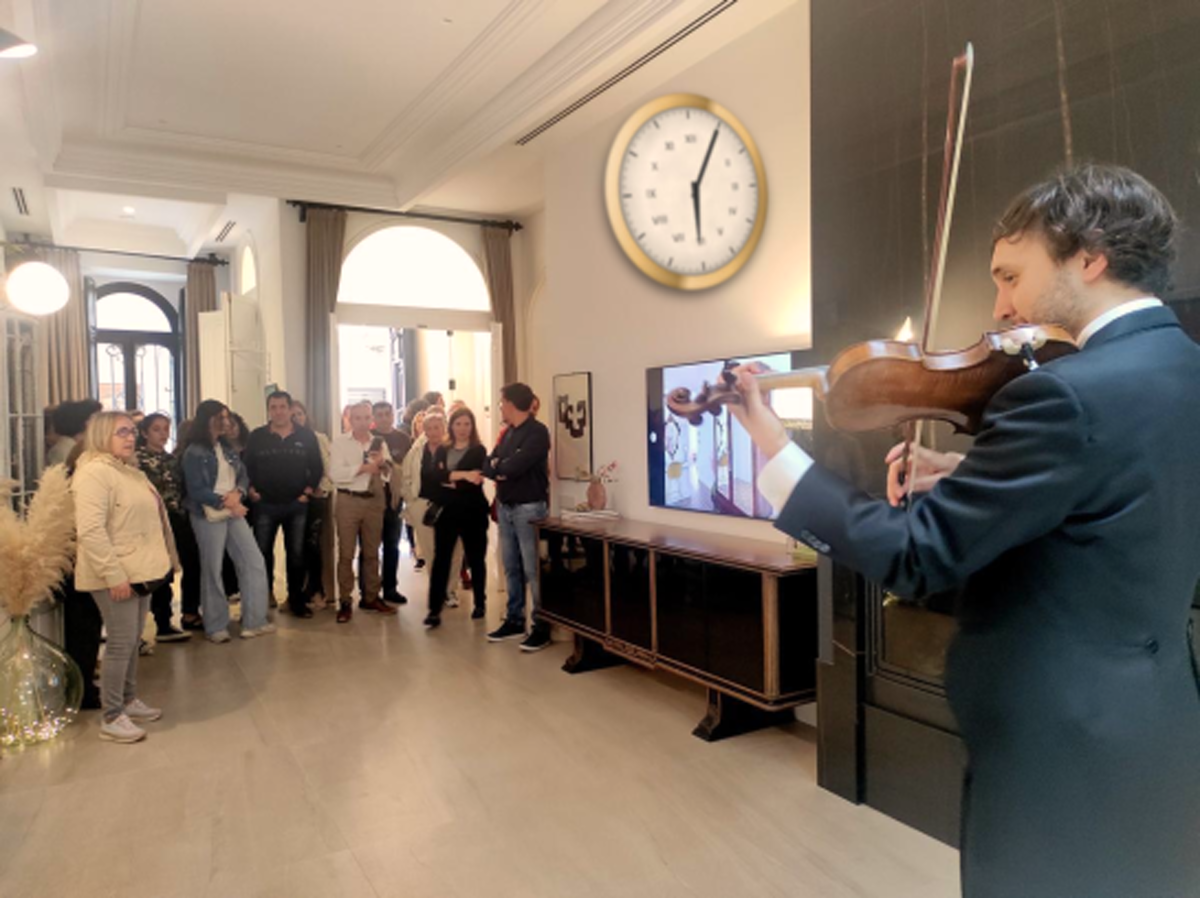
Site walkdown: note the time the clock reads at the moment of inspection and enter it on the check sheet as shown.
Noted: 6:05
